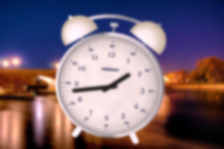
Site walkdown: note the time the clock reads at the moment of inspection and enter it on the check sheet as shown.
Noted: 1:43
